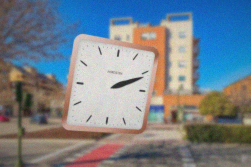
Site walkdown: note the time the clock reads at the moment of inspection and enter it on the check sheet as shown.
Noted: 2:11
